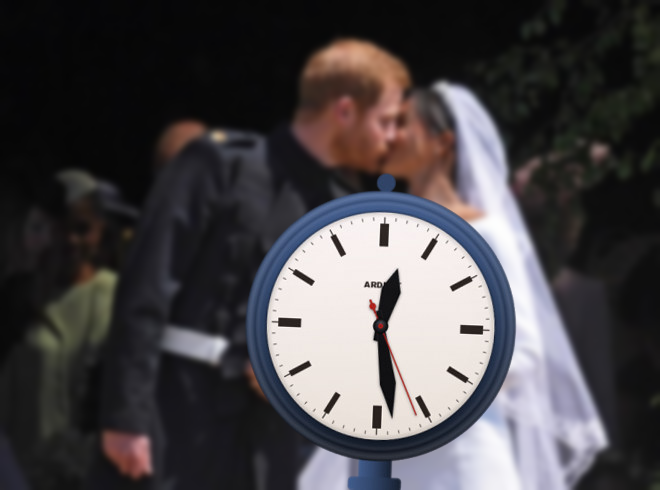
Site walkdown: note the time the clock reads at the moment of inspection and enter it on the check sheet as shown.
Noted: 12:28:26
